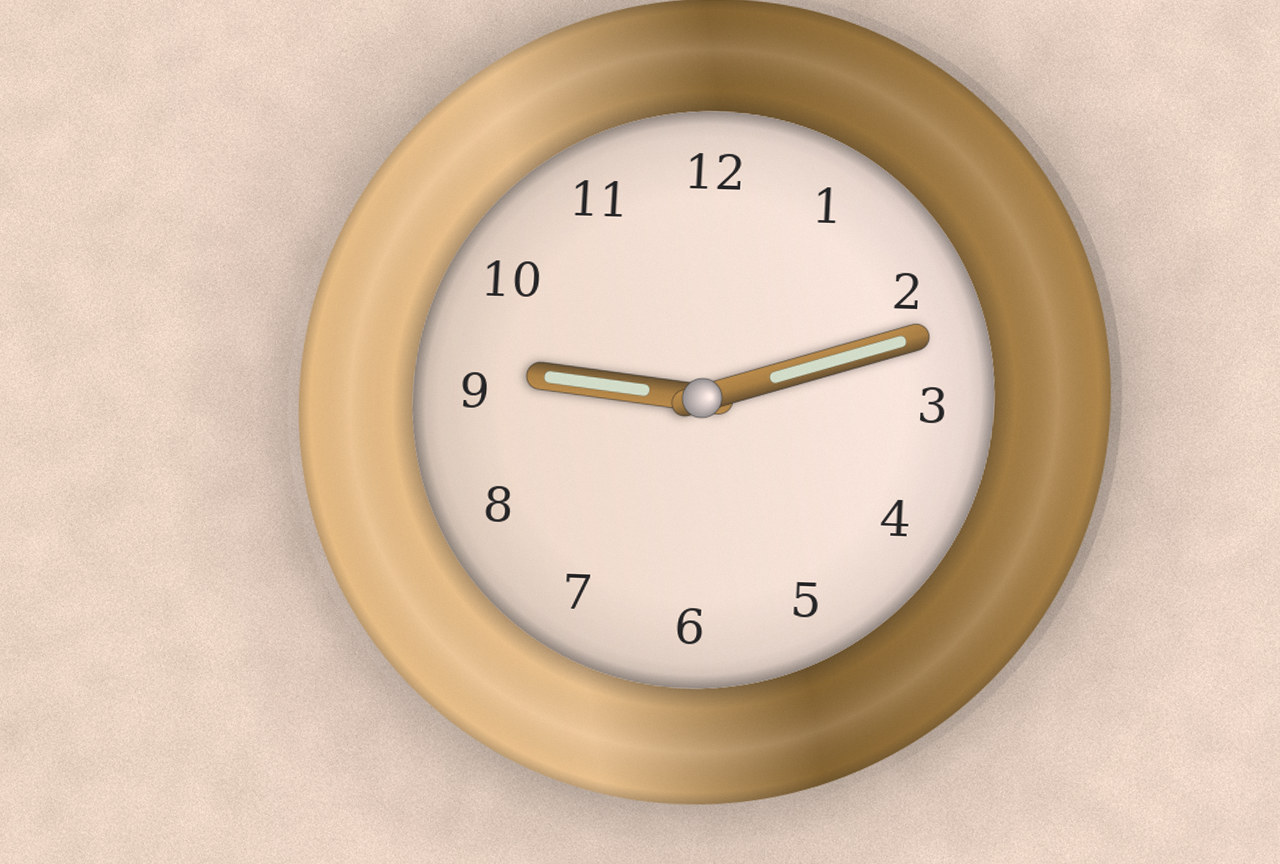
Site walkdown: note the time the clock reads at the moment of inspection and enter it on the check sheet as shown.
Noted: 9:12
